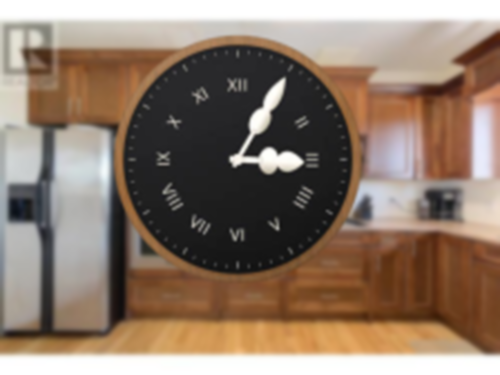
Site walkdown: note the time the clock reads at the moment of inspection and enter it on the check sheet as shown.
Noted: 3:05
